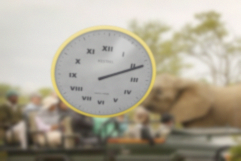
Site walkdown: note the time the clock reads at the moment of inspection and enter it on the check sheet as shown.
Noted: 2:11
